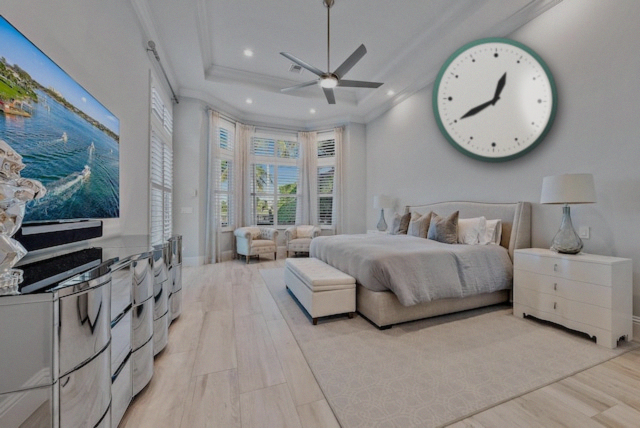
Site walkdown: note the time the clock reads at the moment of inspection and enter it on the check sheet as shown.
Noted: 12:40
